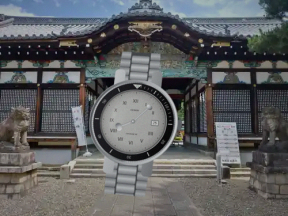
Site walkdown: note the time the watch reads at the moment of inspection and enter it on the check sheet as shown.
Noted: 8:07
